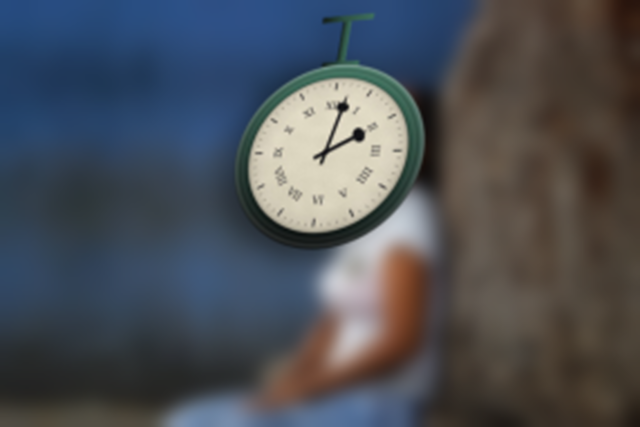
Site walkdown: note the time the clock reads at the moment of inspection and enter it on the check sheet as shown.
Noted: 2:02
